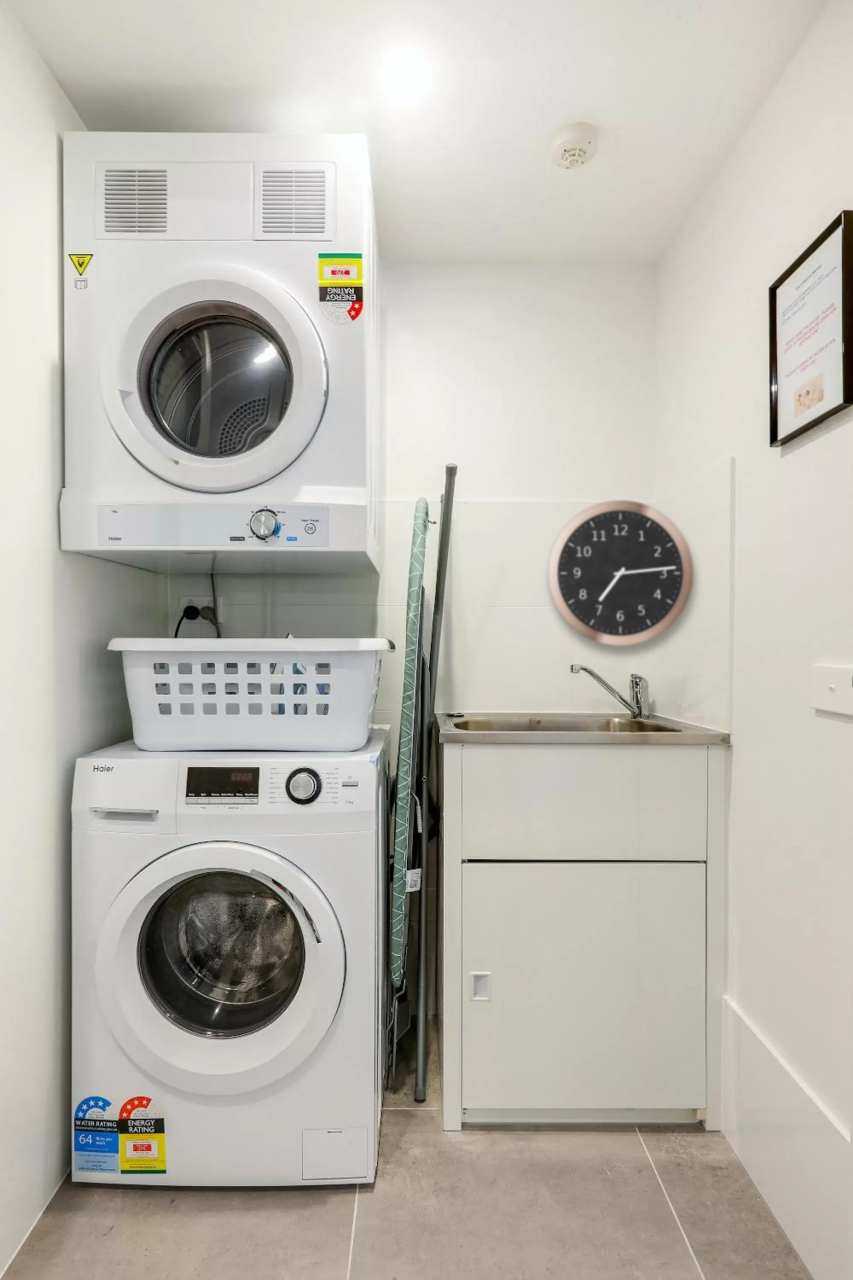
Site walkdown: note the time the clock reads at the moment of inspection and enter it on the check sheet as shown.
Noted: 7:14
